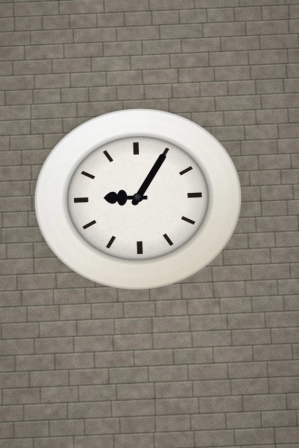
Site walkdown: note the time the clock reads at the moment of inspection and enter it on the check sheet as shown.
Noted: 9:05
